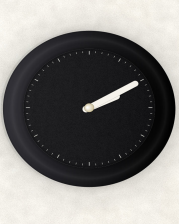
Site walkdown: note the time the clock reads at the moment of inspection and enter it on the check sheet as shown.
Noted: 2:10
